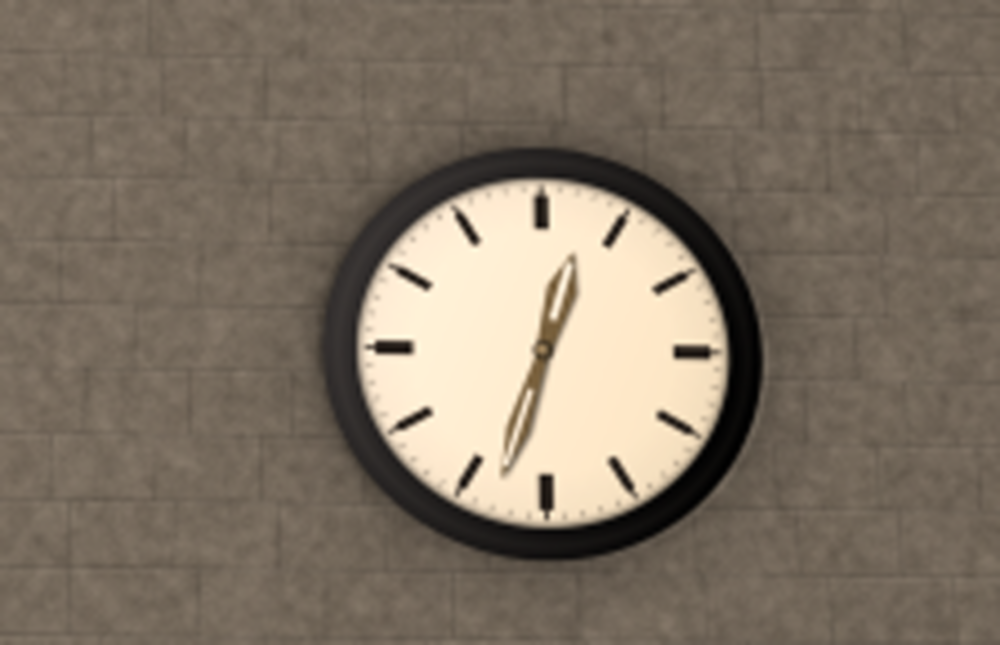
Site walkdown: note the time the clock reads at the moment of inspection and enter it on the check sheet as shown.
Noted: 12:33
